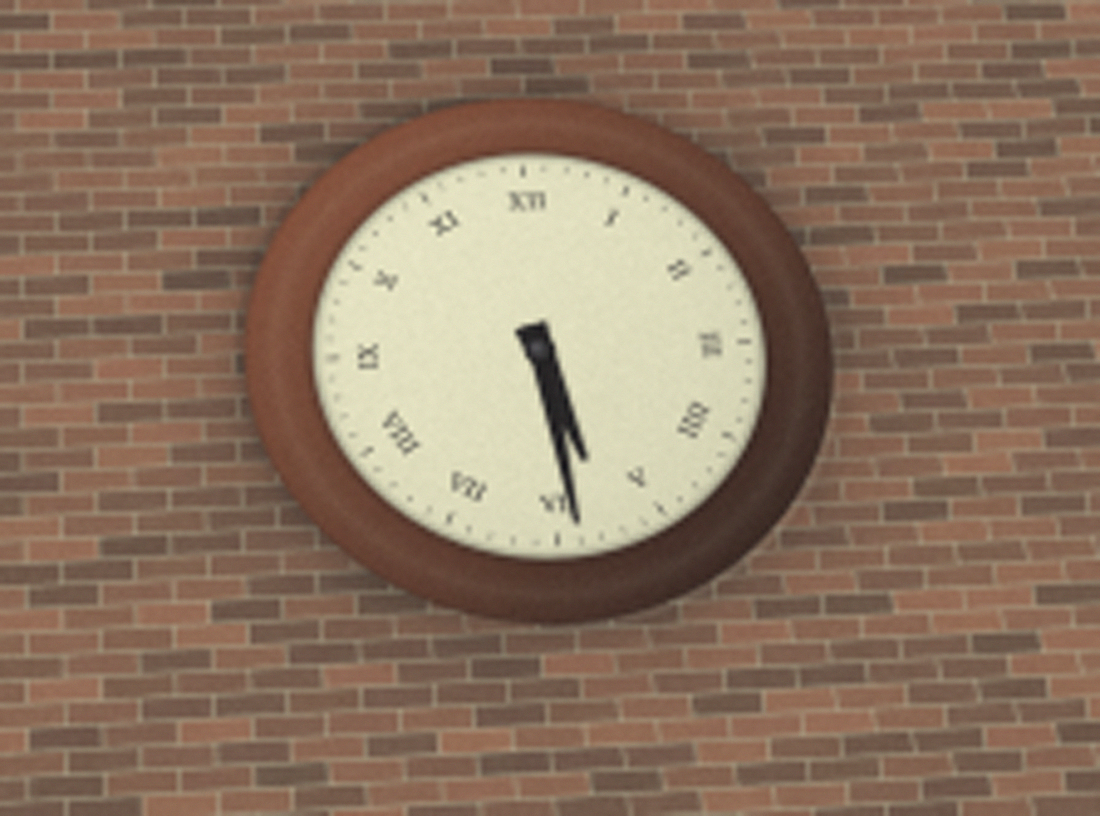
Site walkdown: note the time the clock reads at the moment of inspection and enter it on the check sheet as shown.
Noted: 5:29
